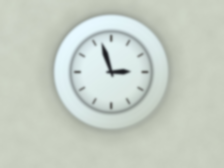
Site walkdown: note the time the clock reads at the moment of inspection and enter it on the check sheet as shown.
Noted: 2:57
